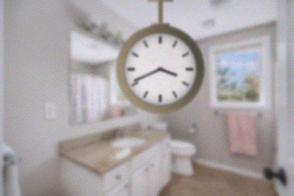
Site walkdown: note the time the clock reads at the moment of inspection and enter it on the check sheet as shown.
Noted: 3:41
